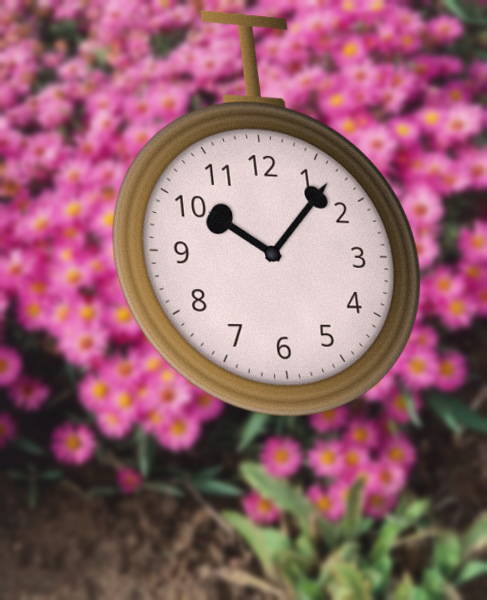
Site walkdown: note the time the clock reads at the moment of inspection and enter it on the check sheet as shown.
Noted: 10:07
